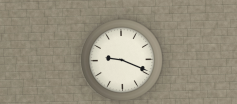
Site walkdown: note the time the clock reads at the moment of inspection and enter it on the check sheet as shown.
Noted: 9:19
